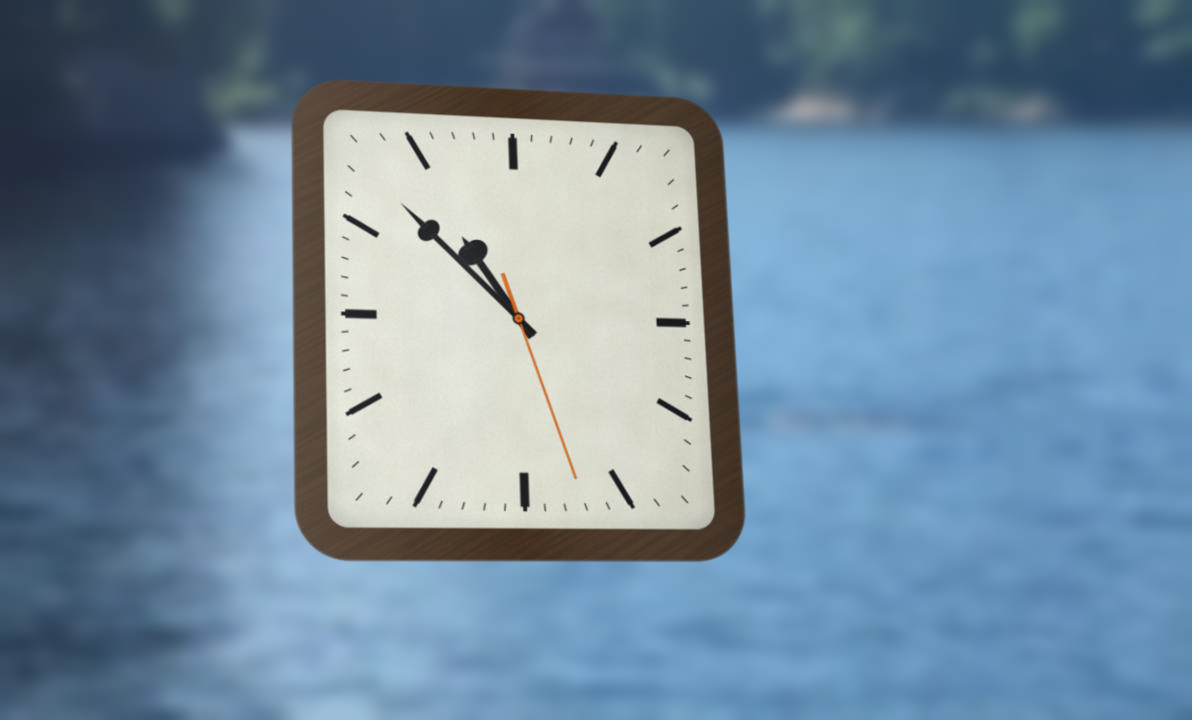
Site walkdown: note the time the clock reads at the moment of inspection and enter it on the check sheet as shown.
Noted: 10:52:27
